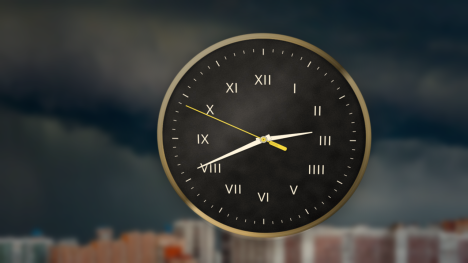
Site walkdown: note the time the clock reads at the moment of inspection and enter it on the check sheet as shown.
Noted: 2:40:49
